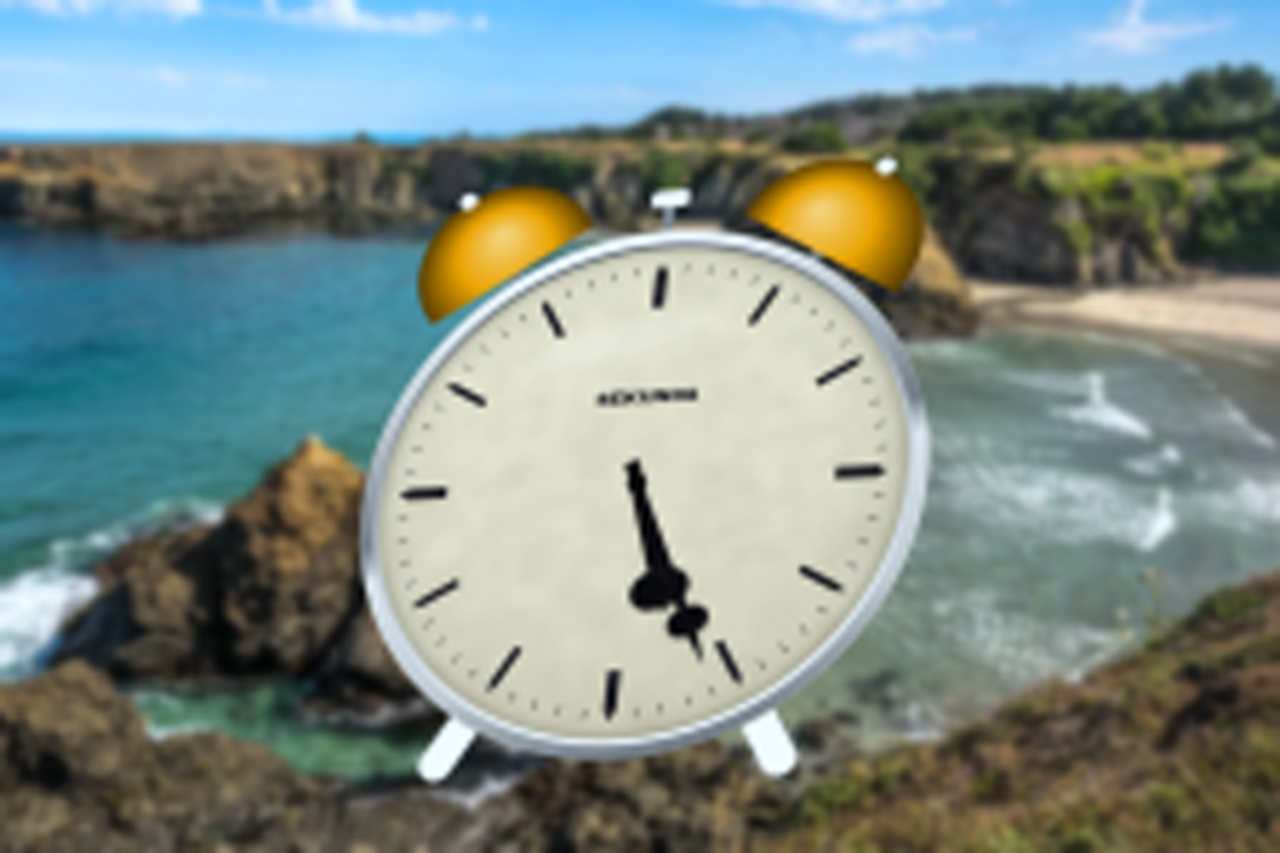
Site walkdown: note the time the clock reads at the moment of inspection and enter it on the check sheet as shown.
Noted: 5:26
